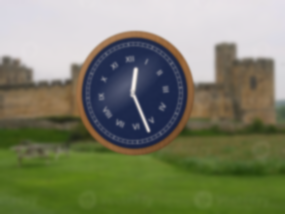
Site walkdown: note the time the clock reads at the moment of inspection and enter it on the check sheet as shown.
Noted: 12:27
